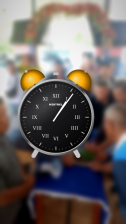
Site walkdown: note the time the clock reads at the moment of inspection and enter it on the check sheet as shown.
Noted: 1:06
